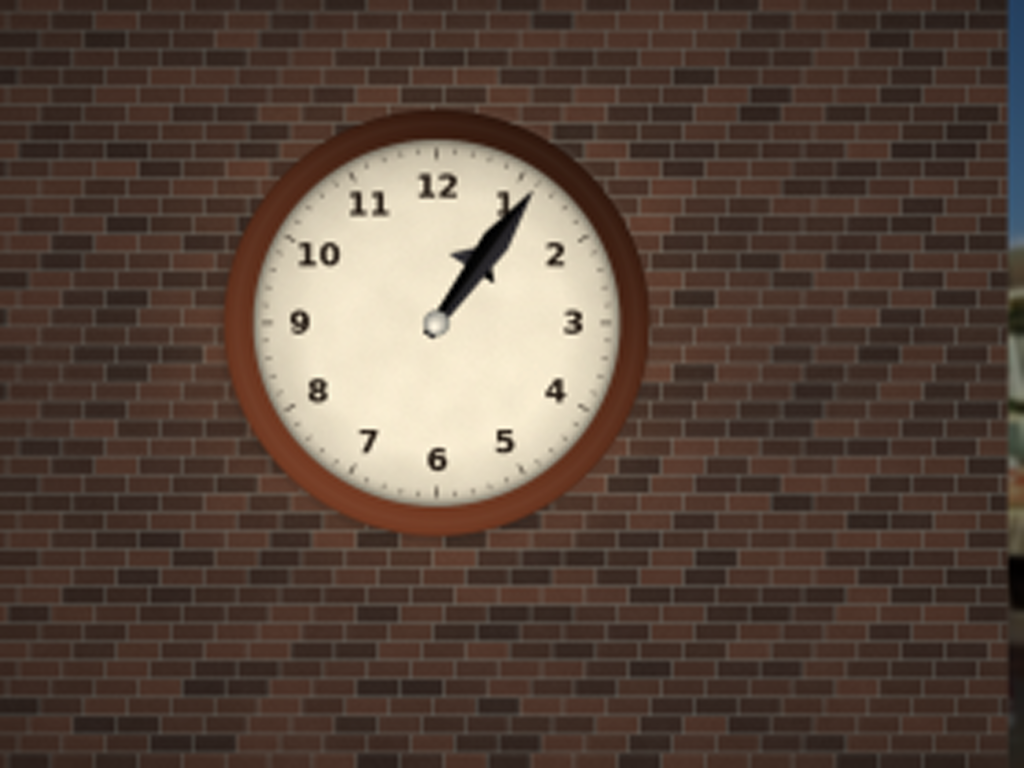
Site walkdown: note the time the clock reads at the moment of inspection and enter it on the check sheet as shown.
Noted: 1:06
